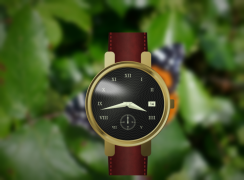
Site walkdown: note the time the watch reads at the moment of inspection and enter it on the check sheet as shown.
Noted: 3:43
